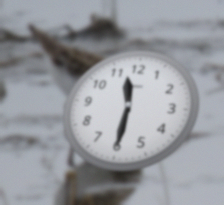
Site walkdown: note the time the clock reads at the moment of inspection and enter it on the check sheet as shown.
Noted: 11:30
